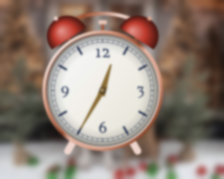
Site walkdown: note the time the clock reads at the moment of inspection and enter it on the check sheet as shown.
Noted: 12:35
